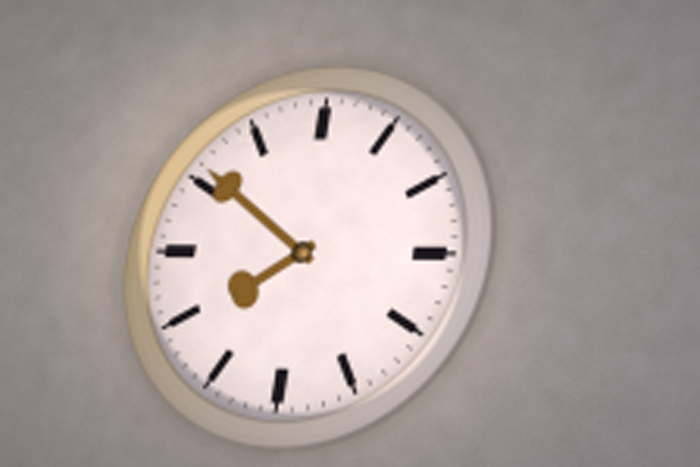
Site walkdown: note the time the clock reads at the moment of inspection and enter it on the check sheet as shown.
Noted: 7:51
